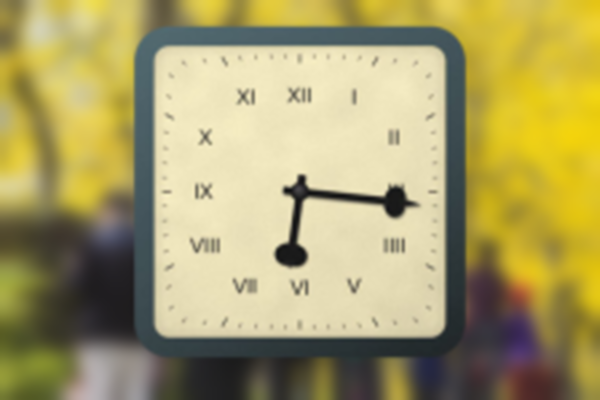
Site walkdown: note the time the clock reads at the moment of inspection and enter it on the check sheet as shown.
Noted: 6:16
